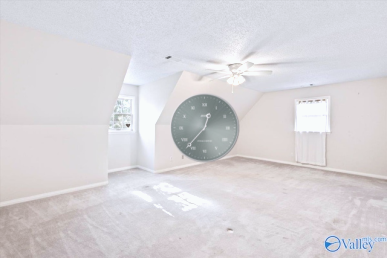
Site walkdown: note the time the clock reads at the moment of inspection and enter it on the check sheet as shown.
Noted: 12:37
